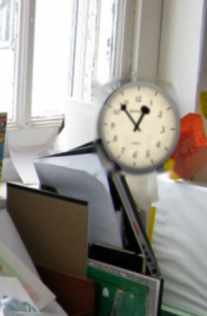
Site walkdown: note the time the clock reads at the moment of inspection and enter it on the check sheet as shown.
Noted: 12:53
